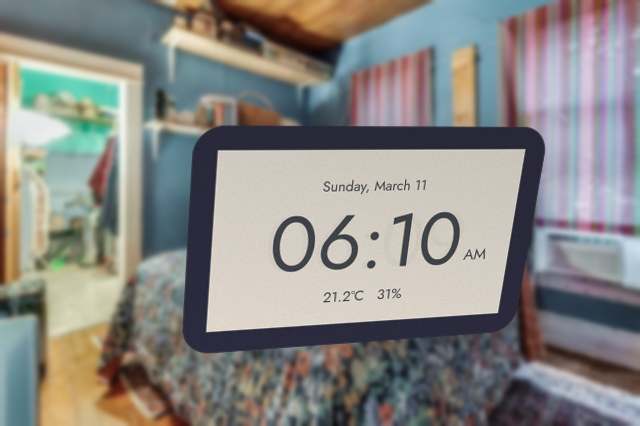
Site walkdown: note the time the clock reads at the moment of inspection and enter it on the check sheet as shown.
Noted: 6:10
